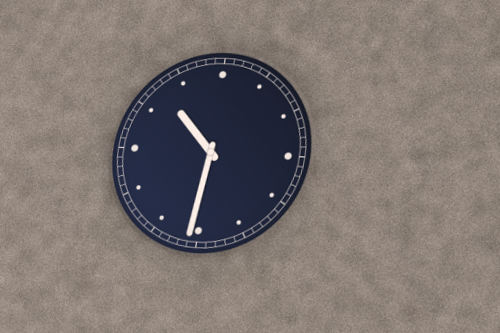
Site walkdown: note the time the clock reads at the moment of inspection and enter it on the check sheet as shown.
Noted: 10:31
